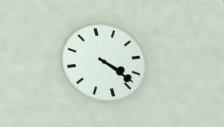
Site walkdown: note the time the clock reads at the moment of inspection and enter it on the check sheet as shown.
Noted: 4:23
